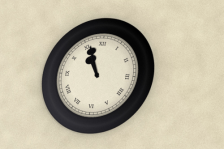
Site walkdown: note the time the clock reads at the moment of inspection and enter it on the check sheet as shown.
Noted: 10:56
